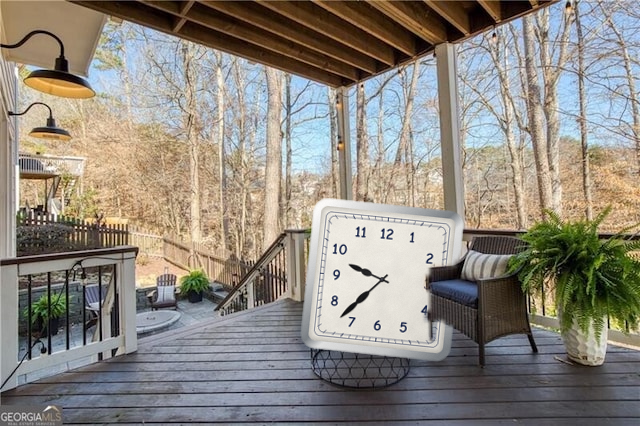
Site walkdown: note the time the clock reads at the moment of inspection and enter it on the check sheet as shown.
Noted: 9:37
